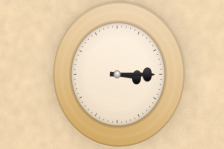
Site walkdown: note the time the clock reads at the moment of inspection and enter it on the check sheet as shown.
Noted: 3:15
